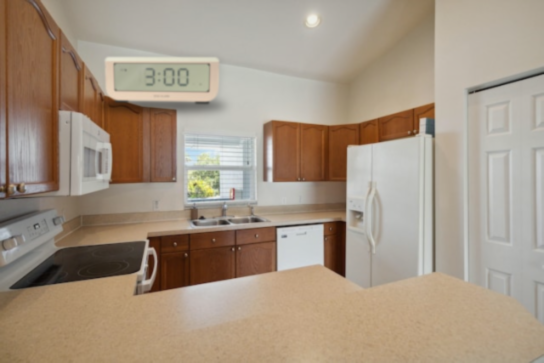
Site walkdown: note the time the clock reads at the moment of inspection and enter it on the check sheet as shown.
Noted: 3:00
